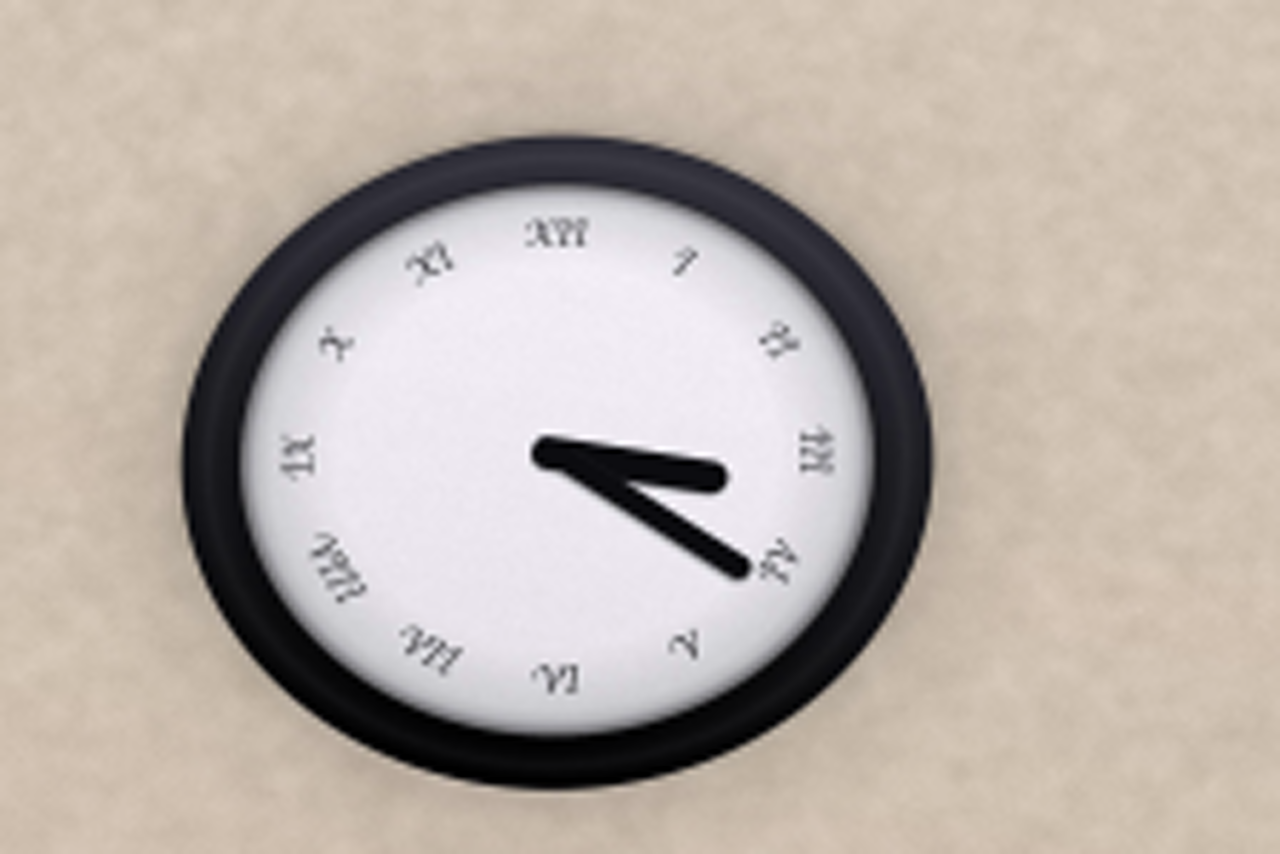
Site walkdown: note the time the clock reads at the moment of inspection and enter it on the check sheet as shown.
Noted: 3:21
